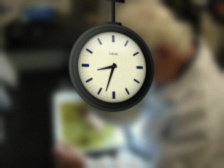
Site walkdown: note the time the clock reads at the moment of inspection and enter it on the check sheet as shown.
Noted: 8:33
